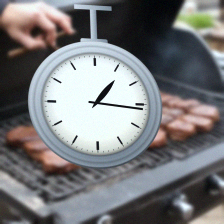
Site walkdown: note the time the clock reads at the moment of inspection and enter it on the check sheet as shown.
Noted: 1:16
